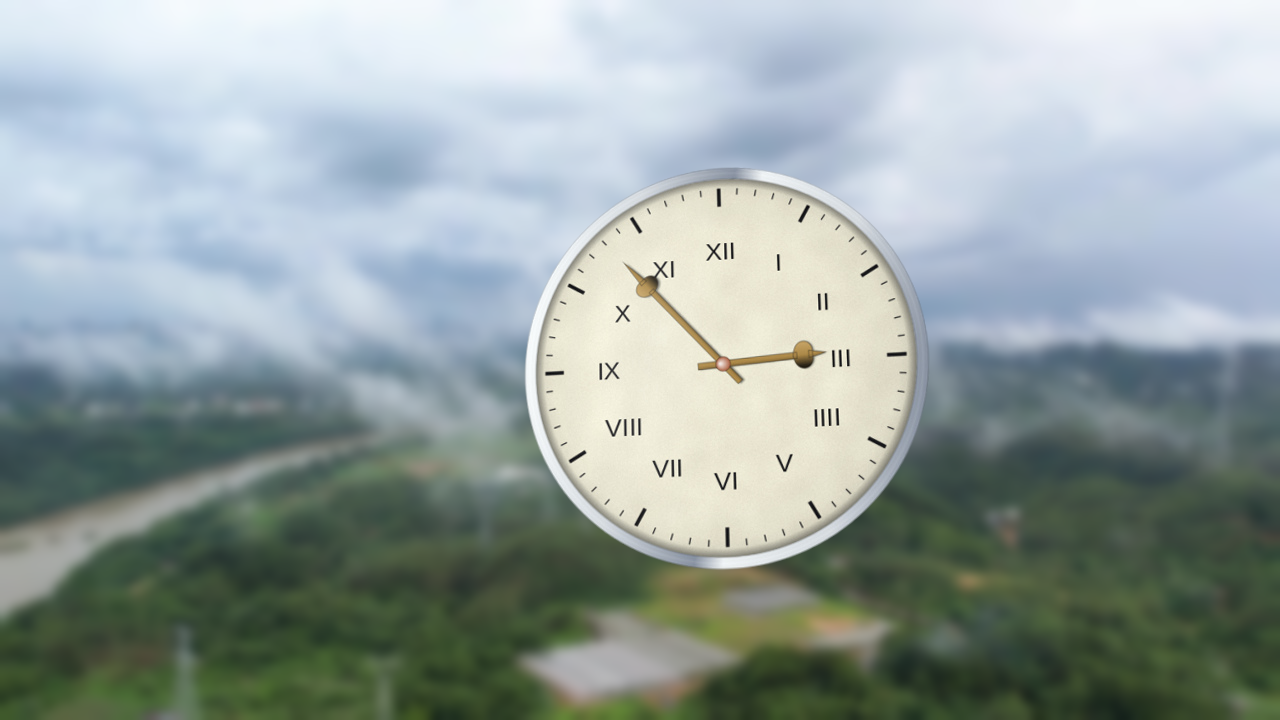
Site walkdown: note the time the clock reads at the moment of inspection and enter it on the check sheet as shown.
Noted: 2:53
